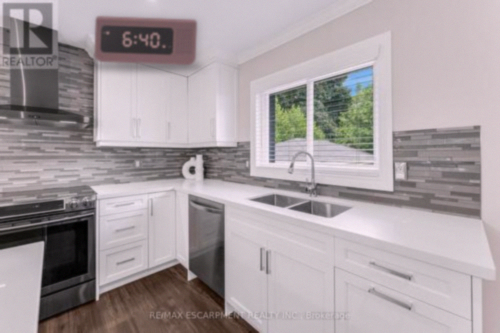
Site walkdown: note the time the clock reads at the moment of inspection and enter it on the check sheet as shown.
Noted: 6:40
